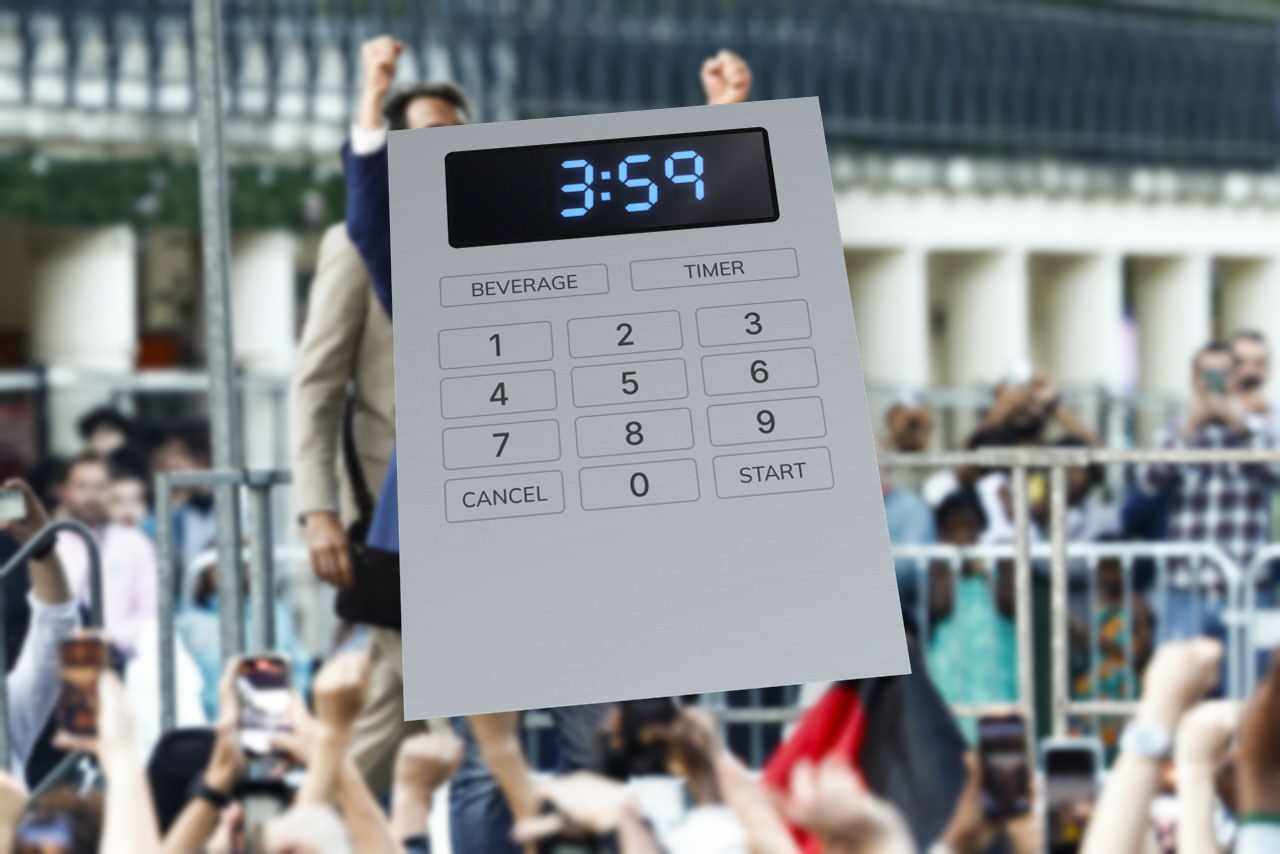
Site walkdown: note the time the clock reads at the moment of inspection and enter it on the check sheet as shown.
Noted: 3:59
